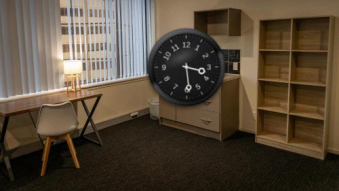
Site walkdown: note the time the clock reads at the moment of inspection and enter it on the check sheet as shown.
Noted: 3:29
